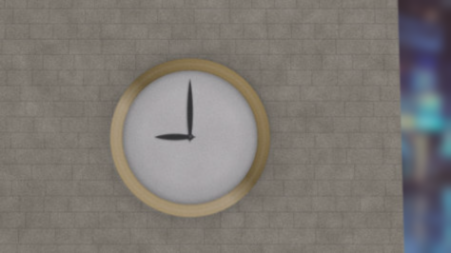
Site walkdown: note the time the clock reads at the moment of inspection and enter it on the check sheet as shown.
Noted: 9:00
